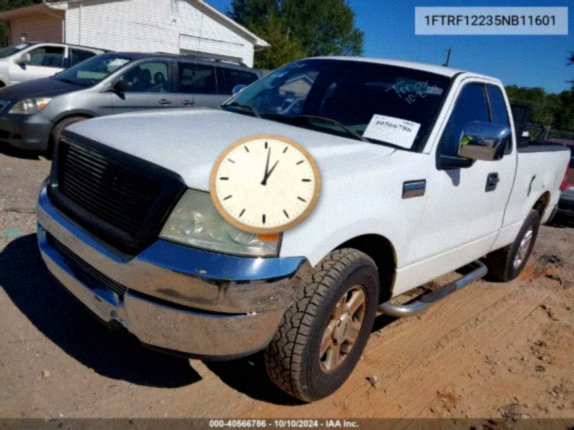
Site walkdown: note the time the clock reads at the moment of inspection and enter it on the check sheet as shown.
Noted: 1:01
